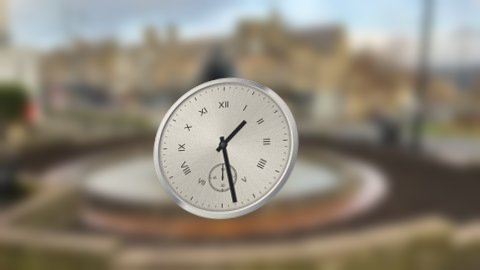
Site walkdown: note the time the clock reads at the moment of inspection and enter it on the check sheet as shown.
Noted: 1:28
